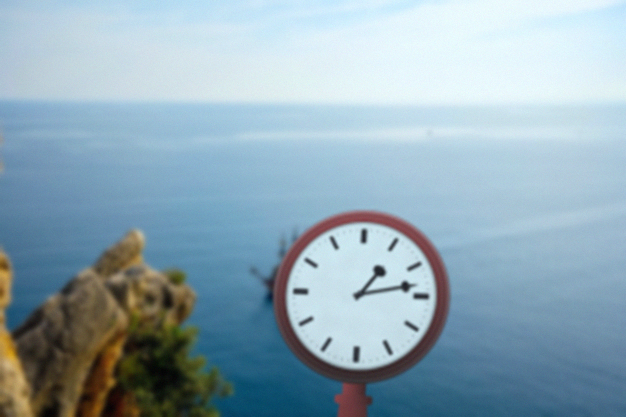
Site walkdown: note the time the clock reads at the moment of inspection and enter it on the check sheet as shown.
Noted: 1:13
